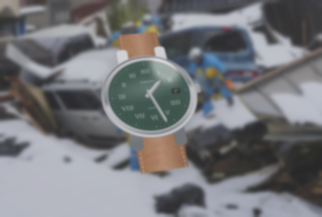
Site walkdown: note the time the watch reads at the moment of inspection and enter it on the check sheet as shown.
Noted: 1:27
